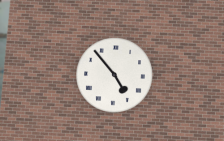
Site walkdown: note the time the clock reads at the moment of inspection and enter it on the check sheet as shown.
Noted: 4:53
